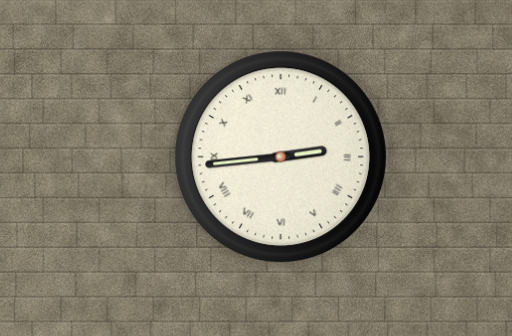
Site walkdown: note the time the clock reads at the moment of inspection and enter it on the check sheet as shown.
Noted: 2:44
